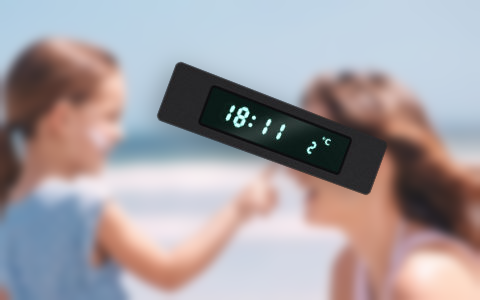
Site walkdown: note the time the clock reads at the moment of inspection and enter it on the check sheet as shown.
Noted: 18:11
